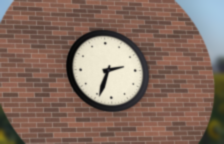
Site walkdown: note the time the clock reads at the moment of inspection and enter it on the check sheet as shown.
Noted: 2:34
